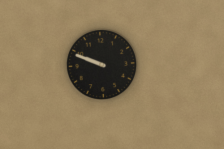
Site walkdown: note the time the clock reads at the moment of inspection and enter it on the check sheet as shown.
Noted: 9:49
